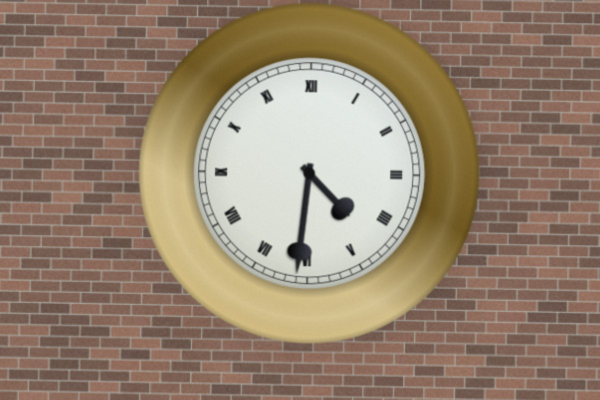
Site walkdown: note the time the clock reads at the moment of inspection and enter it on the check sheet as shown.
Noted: 4:31
